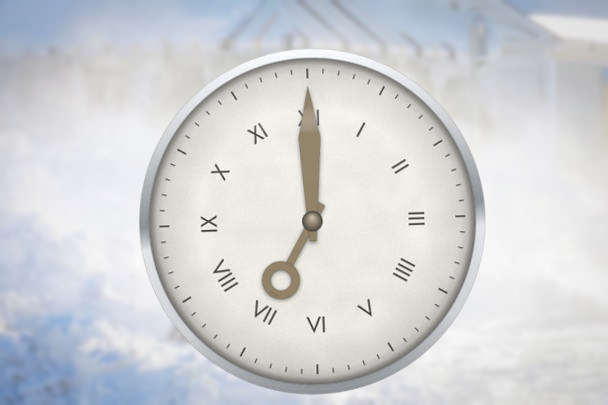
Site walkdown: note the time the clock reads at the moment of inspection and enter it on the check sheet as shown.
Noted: 7:00
